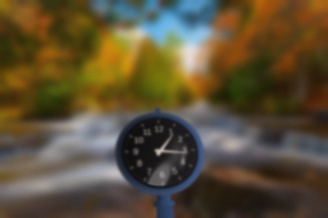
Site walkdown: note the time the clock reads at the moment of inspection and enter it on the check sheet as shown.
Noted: 1:16
